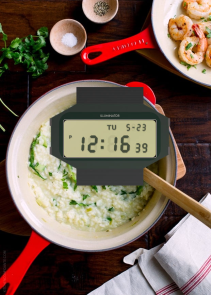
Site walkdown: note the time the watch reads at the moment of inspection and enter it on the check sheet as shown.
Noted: 12:16:39
